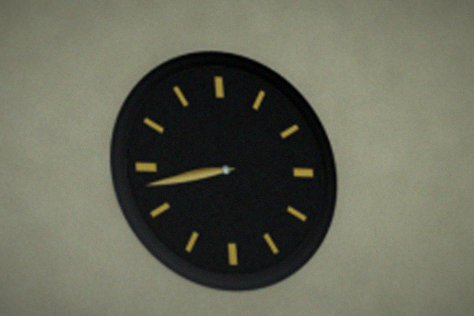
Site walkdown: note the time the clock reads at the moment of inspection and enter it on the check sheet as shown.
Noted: 8:43
